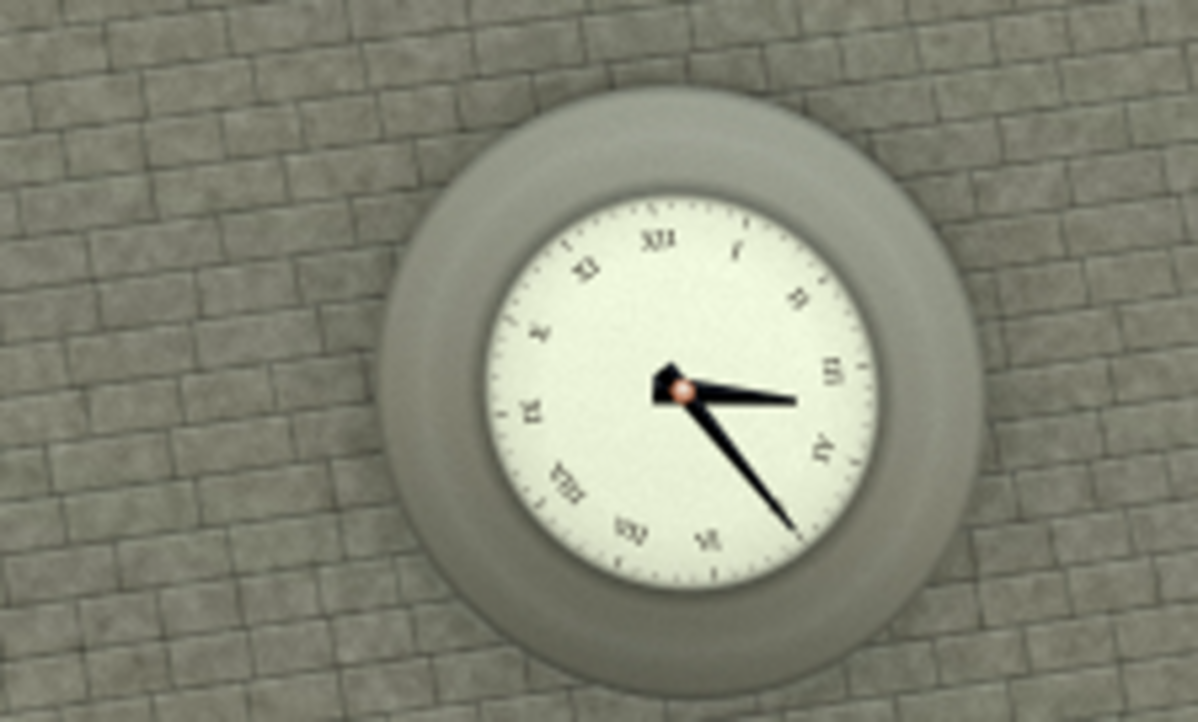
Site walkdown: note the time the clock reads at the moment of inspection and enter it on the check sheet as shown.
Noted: 3:25
